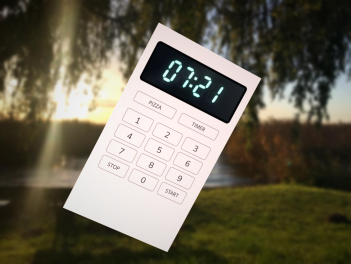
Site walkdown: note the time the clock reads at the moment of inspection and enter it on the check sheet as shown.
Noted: 7:21
